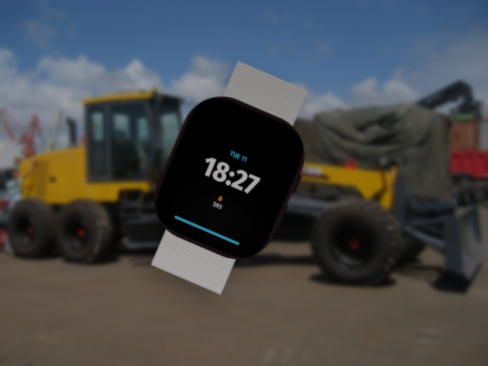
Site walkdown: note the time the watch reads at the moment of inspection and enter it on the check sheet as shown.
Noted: 18:27
